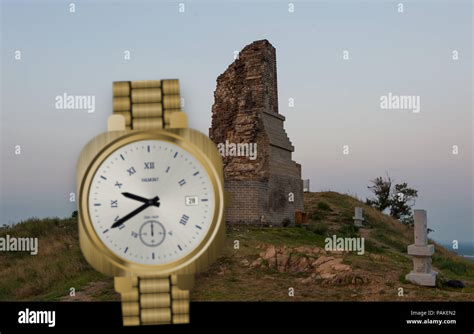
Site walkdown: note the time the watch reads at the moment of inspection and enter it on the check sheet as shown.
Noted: 9:40
